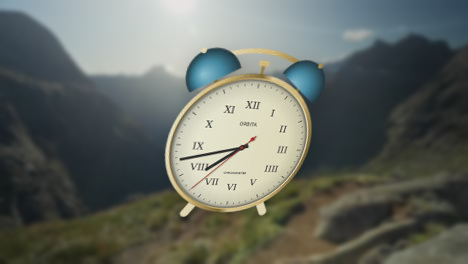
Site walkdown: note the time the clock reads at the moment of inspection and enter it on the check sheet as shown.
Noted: 7:42:37
